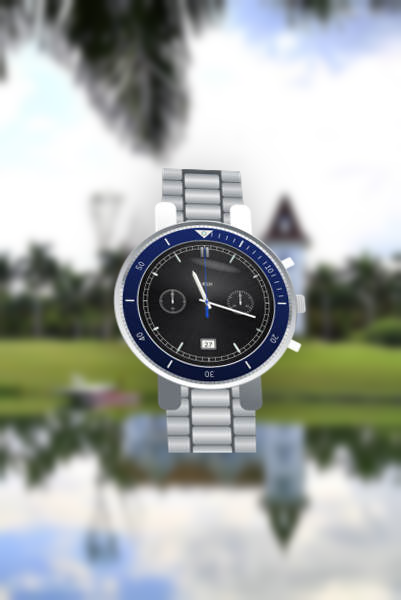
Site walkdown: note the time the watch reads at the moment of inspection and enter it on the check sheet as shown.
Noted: 11:18
